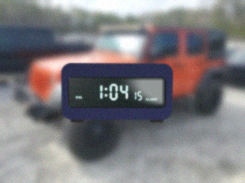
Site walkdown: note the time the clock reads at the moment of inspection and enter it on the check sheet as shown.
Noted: 1:04:15
